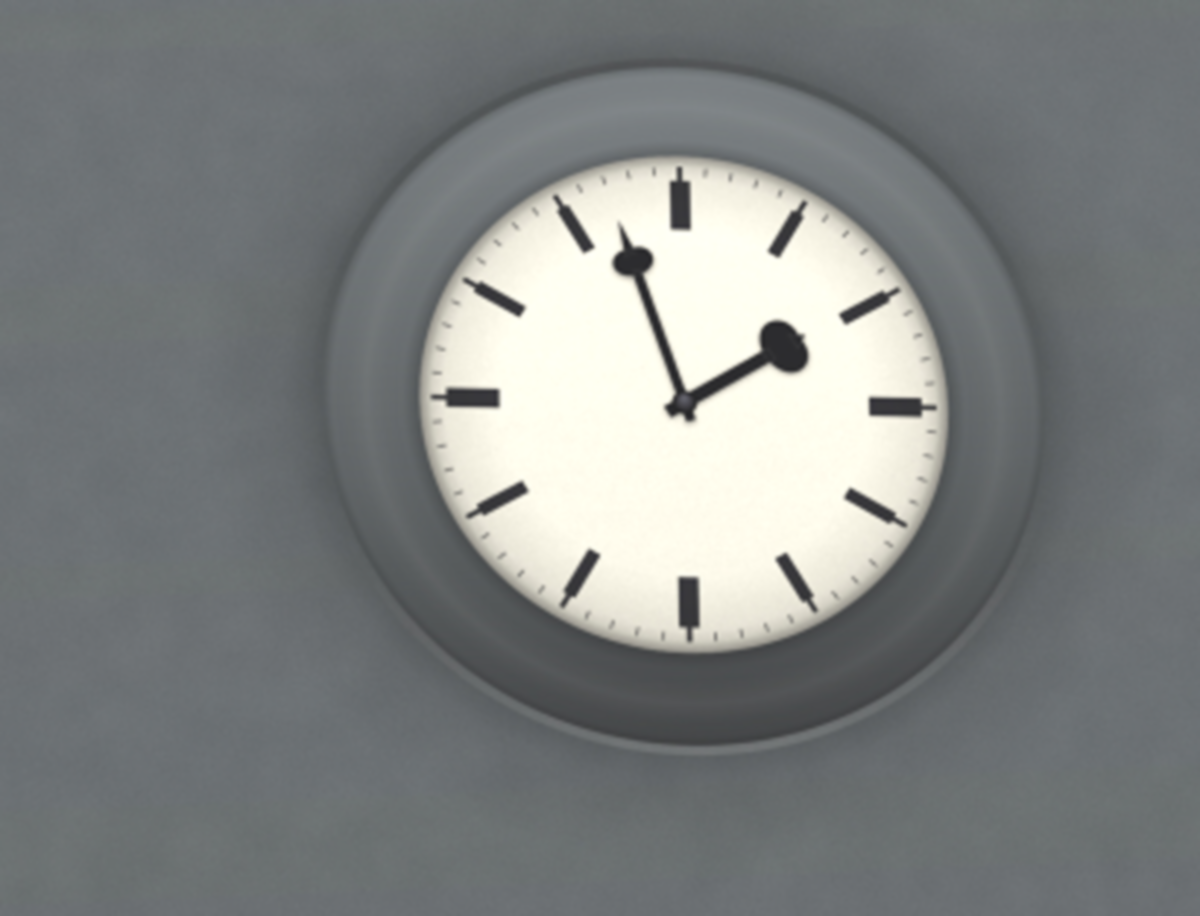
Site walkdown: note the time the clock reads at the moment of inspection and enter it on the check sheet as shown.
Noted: 1:57
